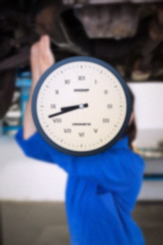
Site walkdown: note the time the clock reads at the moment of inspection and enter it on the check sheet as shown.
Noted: 8:42
